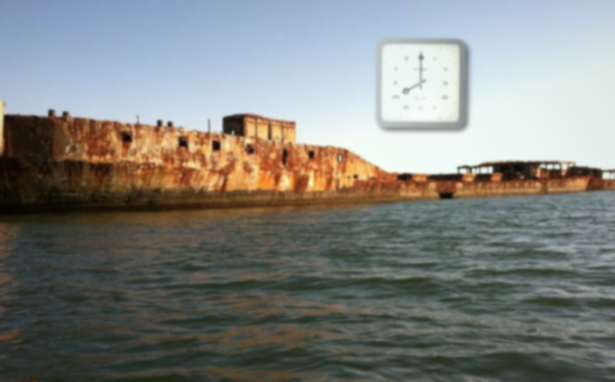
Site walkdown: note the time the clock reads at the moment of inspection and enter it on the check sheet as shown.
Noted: 8:00
